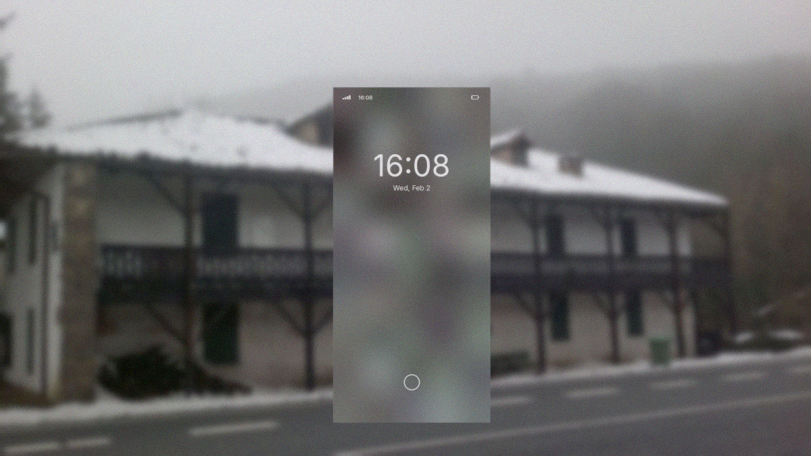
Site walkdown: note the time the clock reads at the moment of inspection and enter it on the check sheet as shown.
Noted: 16:08
